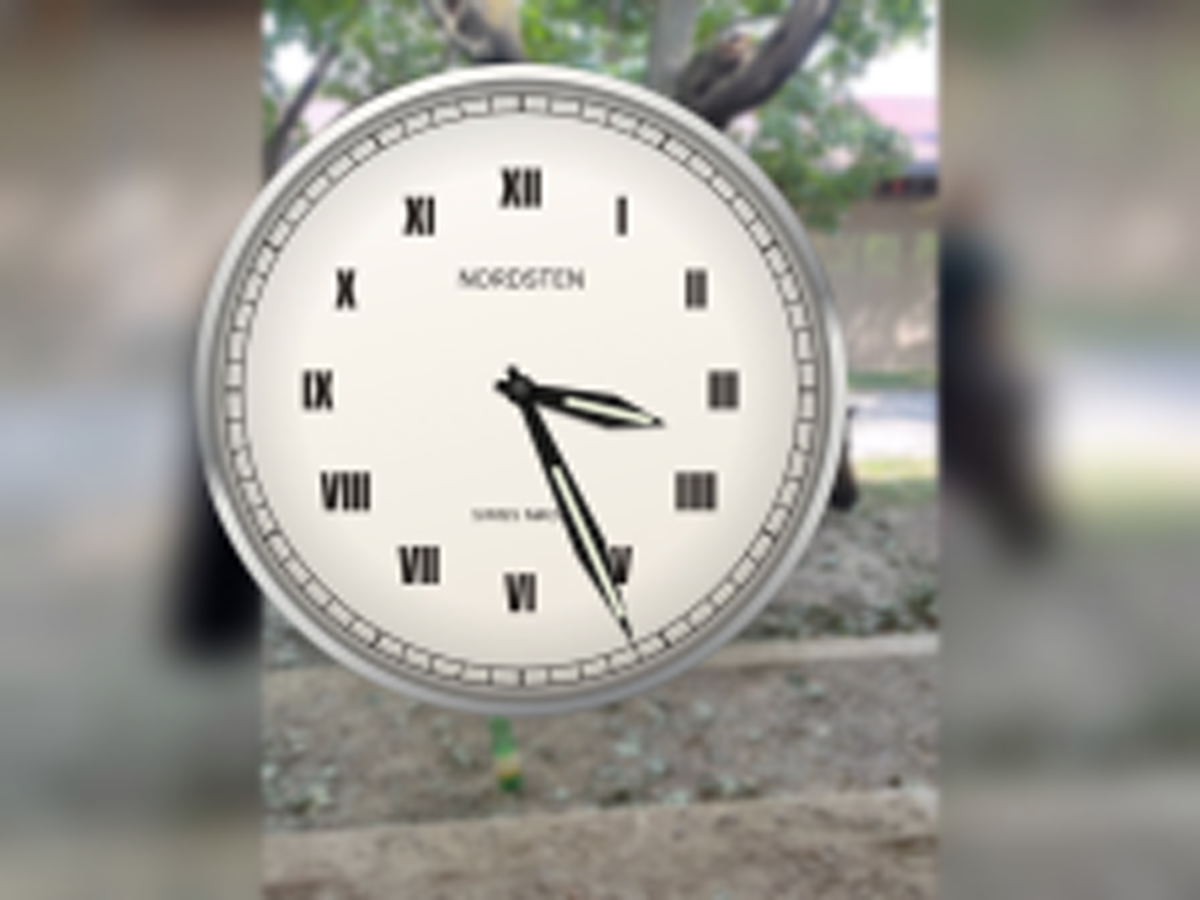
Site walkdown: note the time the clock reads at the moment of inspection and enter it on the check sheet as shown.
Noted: 3:26
